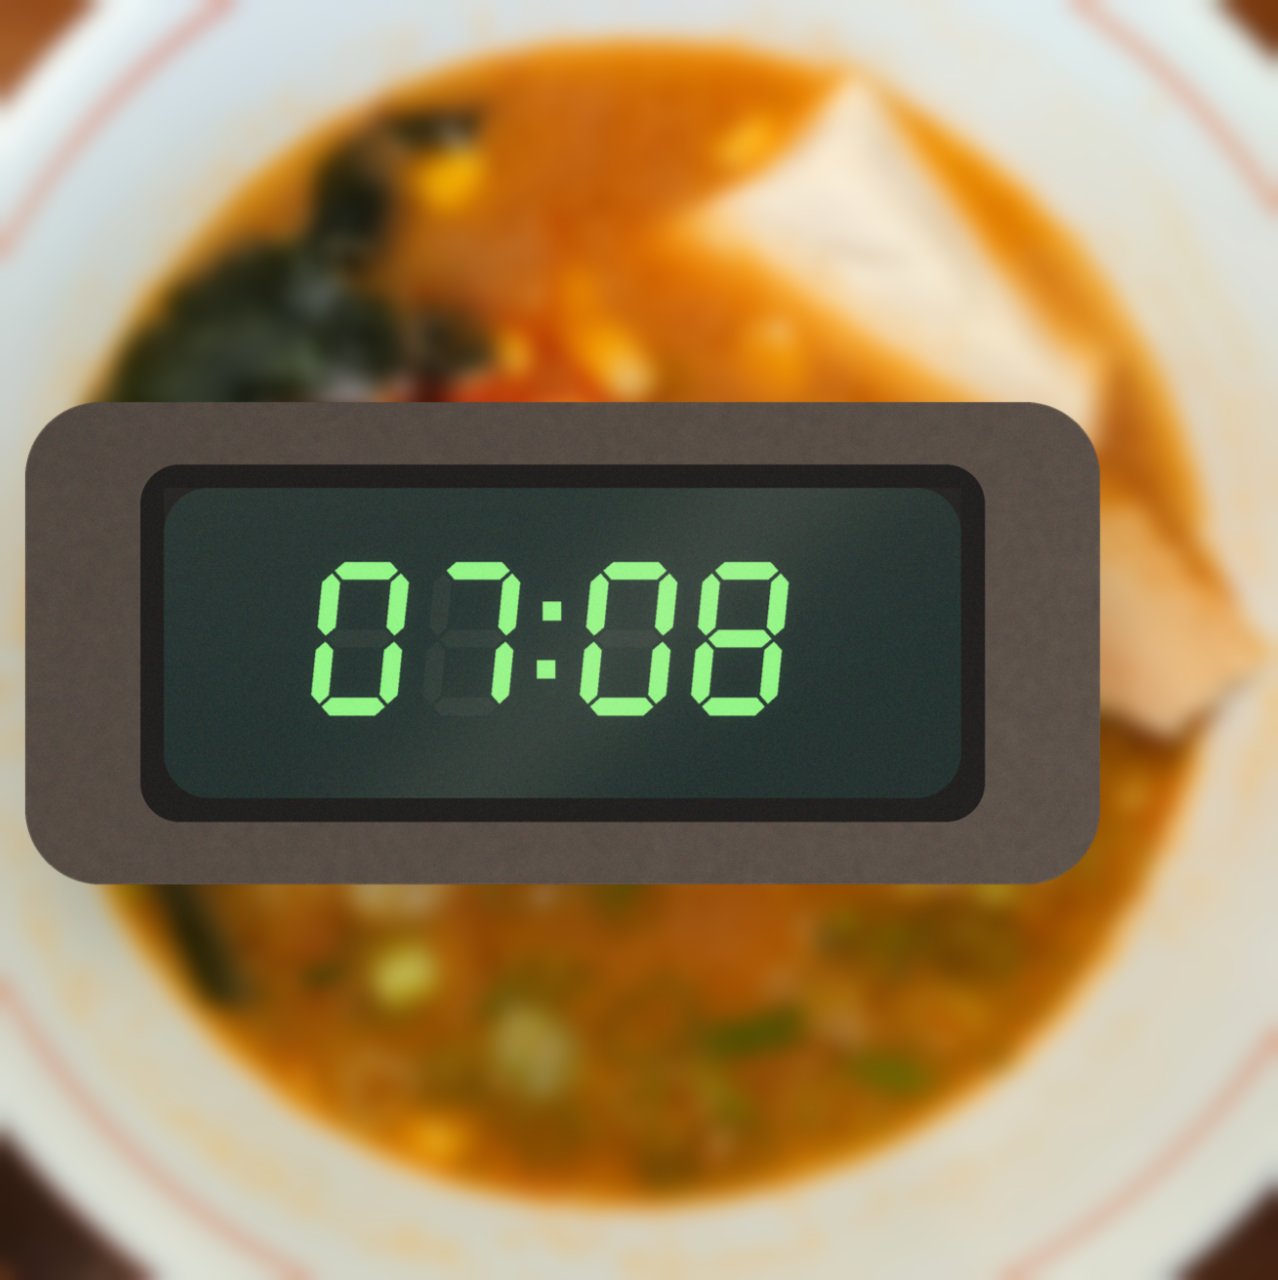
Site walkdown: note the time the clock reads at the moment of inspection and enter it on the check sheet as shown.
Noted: 7:08
